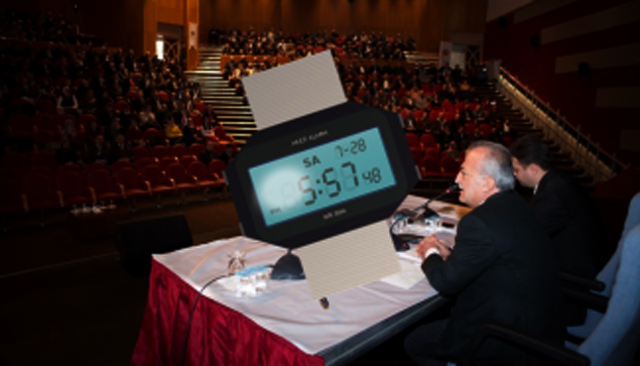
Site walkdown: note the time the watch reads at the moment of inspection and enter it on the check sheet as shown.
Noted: 5:57:48
